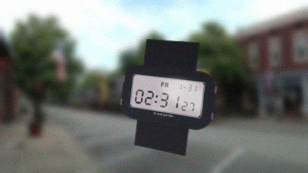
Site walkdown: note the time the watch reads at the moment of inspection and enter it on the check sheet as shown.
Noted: 2:31:27
